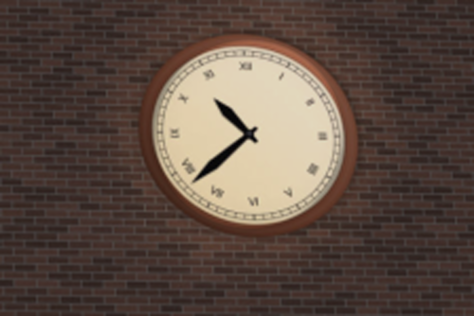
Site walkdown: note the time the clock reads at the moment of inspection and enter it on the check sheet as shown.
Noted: 10:38
